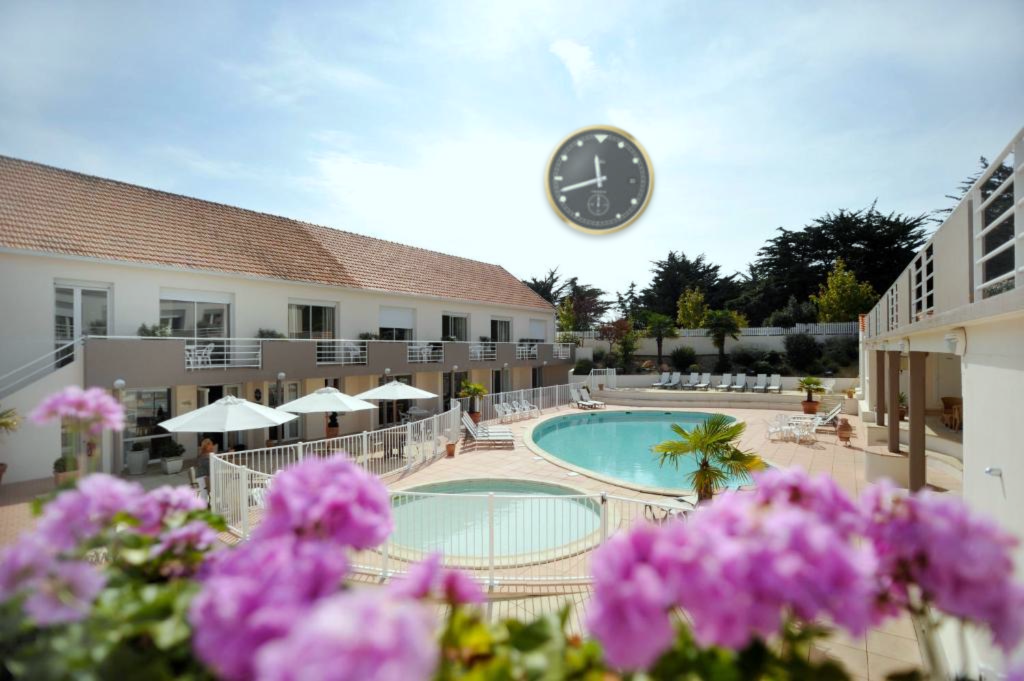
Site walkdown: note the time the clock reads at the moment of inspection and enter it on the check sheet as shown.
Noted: 11:42
